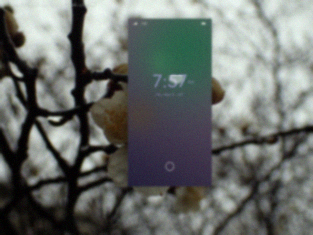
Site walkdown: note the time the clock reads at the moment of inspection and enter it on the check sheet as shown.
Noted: 7:57
